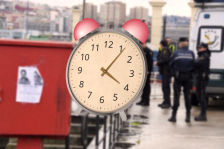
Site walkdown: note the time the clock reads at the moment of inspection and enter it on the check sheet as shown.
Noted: 4:06
